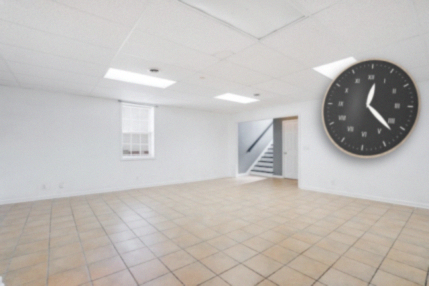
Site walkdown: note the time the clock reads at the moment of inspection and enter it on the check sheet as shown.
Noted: 12:22
